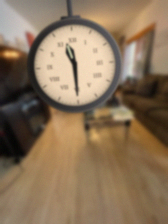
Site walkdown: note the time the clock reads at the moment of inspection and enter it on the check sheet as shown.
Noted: 11:30
